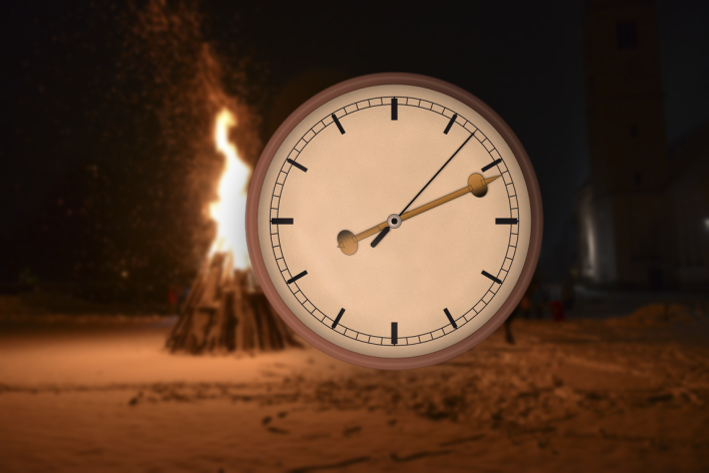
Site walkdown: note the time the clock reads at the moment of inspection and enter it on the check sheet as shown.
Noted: 8:11:07
